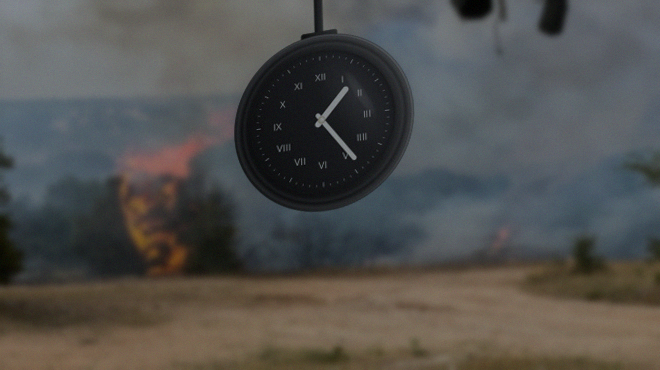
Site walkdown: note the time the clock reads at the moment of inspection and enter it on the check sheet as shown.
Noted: 1:24
